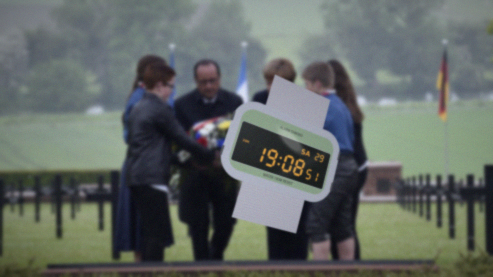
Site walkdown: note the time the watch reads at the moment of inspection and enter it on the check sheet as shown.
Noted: 19:08:51
